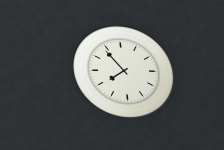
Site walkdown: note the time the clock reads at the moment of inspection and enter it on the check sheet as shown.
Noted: 7:54
